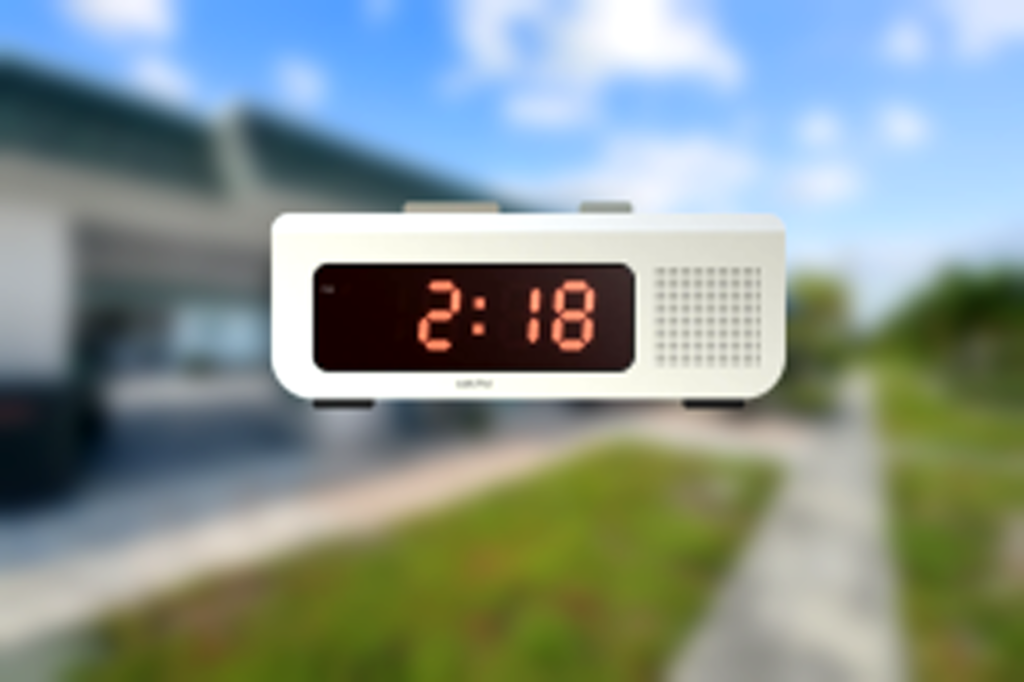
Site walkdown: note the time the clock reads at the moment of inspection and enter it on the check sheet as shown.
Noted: 2:18
